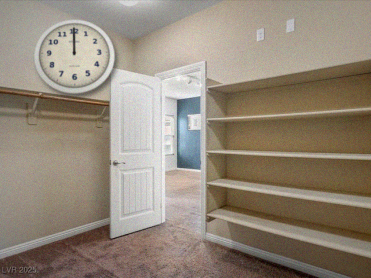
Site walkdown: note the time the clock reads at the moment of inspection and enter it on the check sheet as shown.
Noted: 12:00
